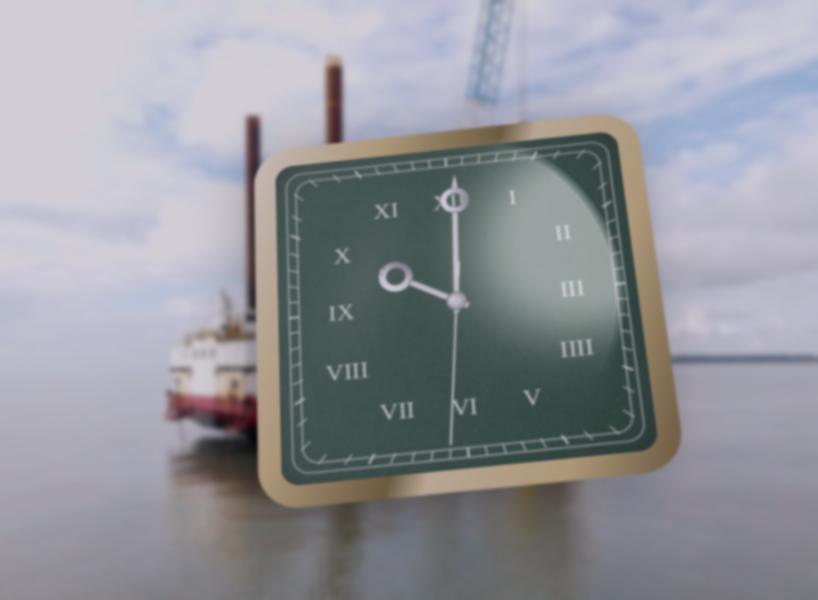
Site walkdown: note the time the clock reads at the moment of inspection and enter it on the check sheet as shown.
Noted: 10:00:31
